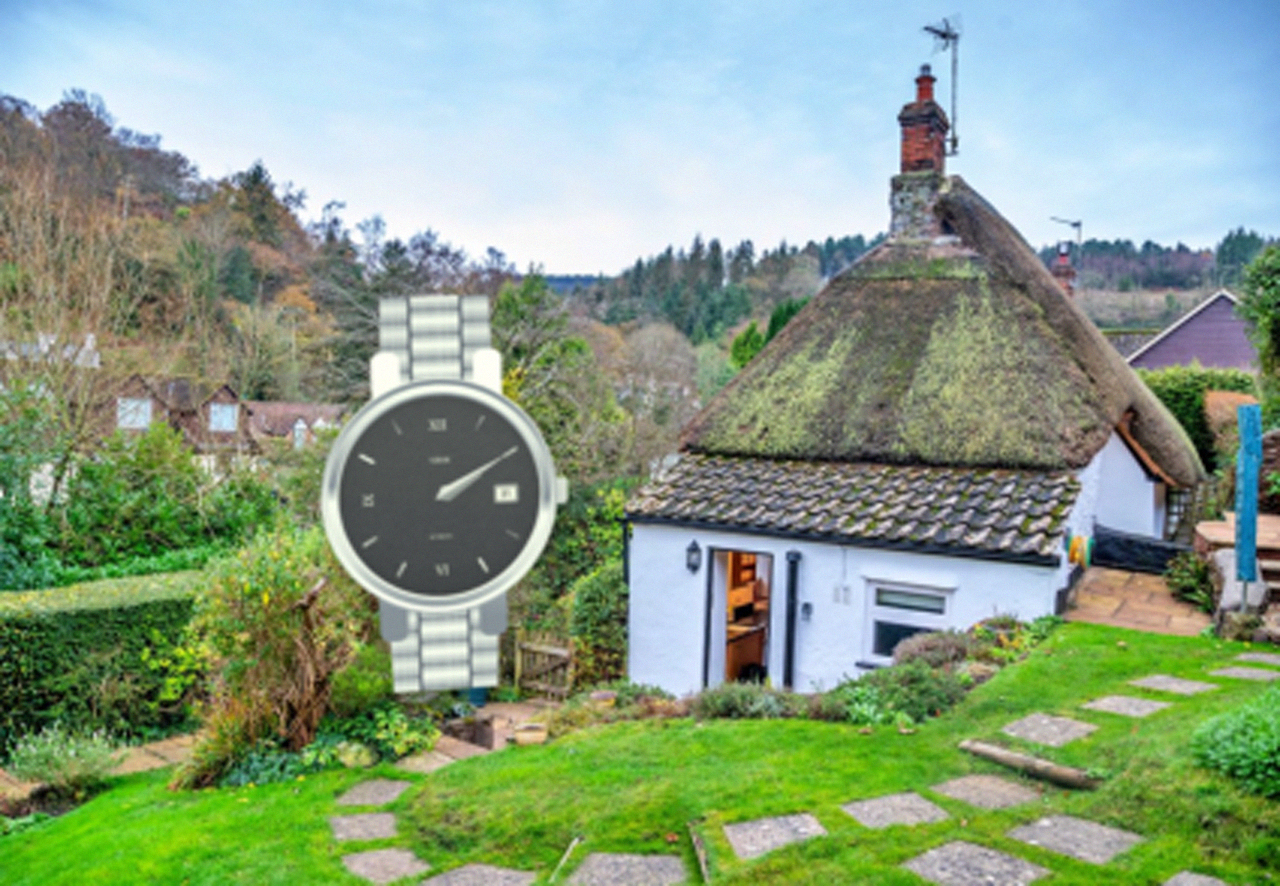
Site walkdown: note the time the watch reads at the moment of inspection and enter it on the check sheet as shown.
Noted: 2:10
